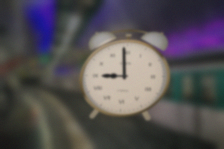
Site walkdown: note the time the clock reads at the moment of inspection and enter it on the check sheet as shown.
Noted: 8:59
